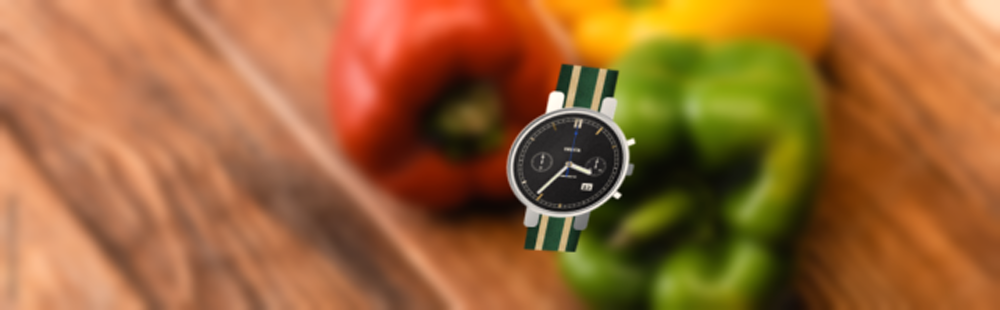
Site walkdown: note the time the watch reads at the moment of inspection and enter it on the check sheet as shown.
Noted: 3:36
